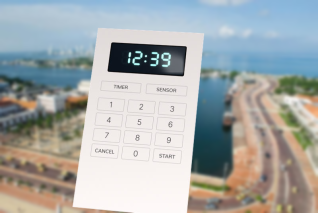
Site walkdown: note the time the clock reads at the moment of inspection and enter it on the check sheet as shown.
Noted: 12:39
